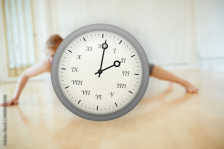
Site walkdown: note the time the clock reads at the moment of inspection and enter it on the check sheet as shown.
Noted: 2:01
